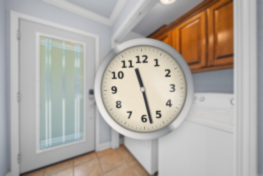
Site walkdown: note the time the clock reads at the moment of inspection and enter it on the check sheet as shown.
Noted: 11:28
